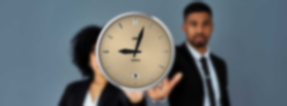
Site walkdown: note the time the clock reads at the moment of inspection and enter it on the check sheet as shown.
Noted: 9:03
